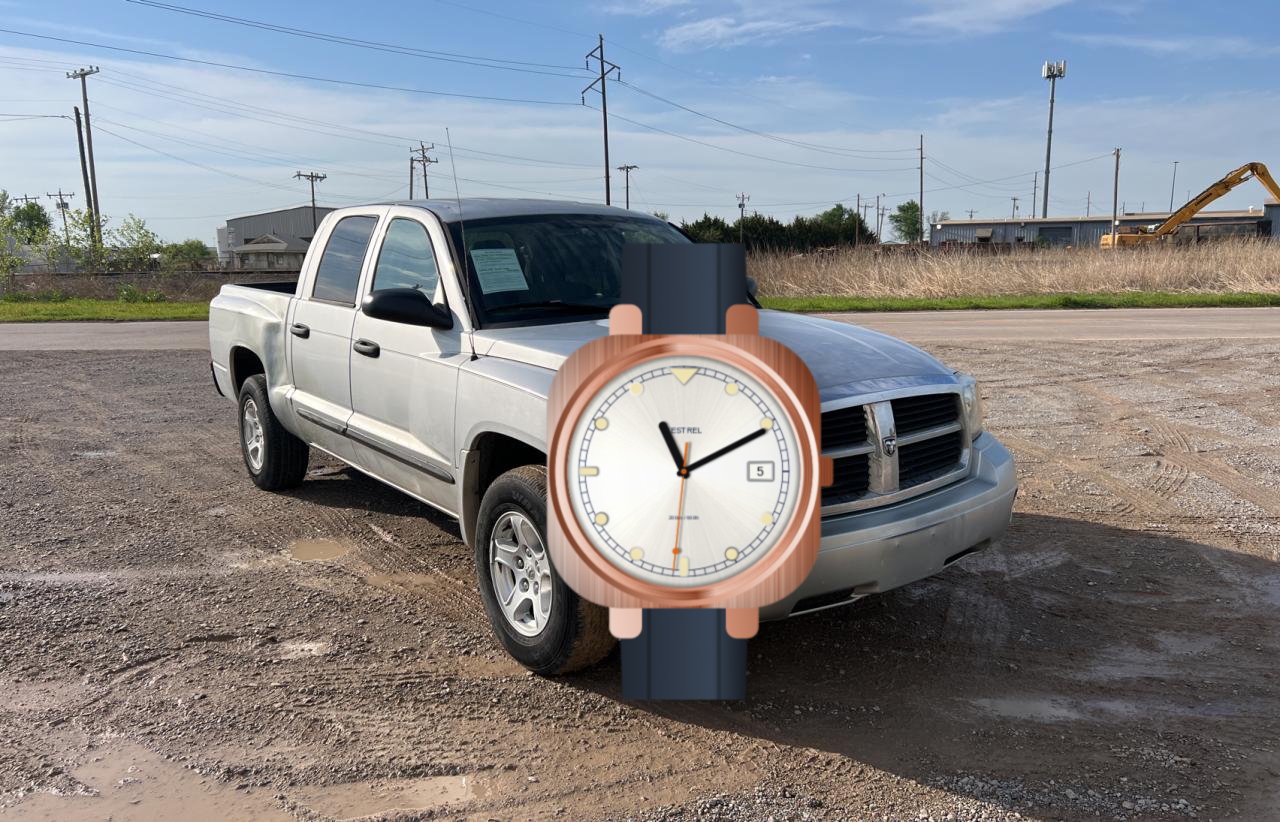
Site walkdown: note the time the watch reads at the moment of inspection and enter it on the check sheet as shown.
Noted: 11:10:31
